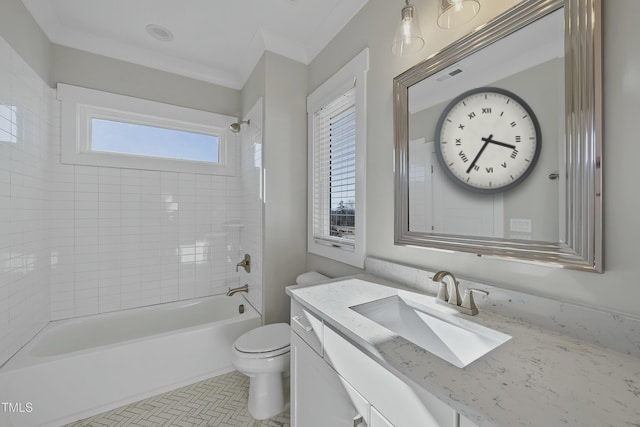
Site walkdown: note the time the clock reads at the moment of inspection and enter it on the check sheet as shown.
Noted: 3:36
